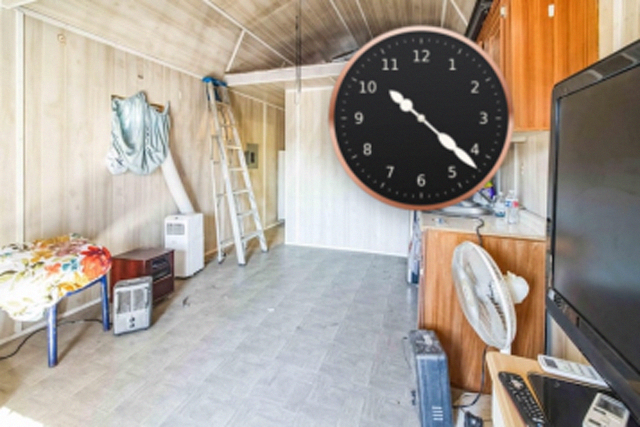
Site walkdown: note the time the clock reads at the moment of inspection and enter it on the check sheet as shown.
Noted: 10:22
